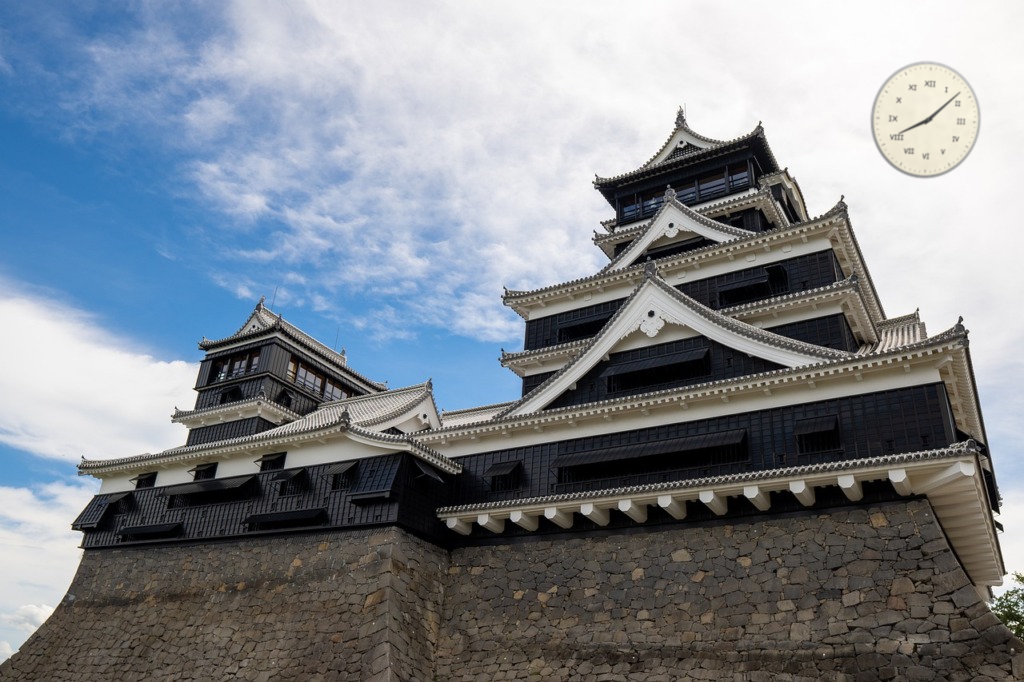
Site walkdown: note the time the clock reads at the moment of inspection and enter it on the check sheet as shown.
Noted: 8:08
